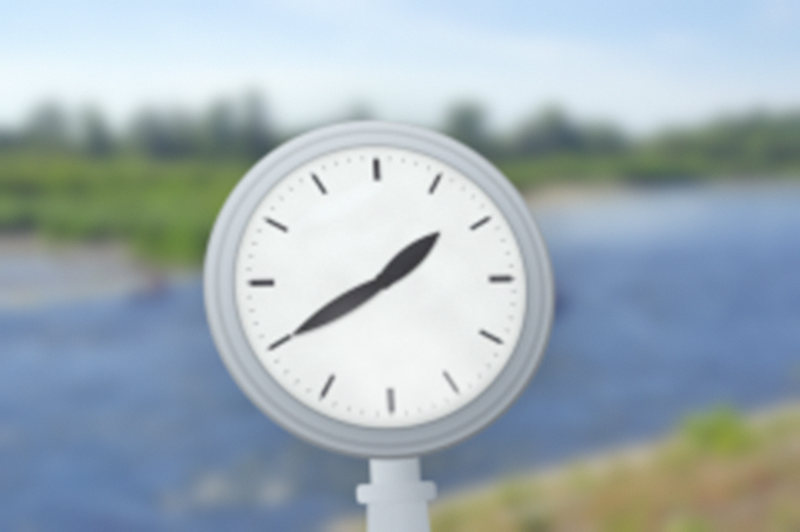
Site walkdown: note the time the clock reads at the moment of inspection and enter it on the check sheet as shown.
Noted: 1:40
